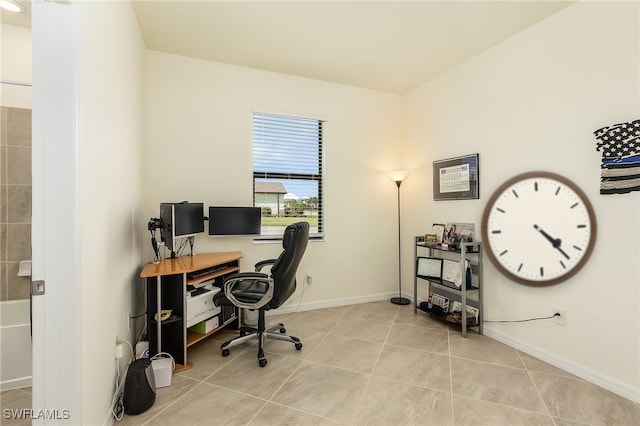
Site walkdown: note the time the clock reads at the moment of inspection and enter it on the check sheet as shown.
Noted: 4:23
